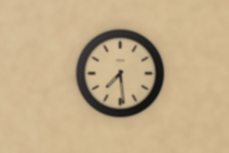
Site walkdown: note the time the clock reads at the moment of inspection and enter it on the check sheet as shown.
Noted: 7:29
